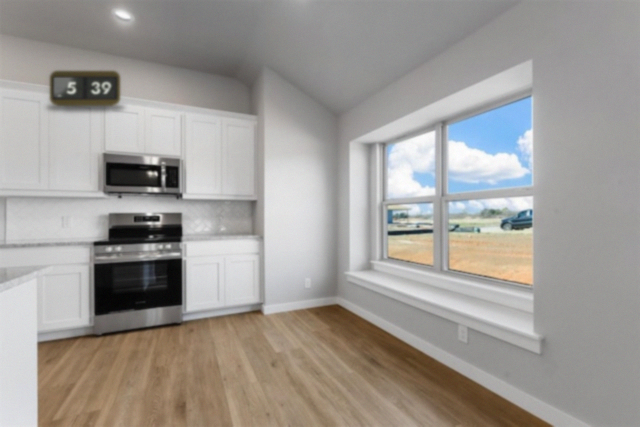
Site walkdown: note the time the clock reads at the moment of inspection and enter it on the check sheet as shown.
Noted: 5:39
